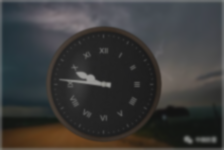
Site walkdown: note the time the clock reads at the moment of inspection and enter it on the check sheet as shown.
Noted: 9:46
